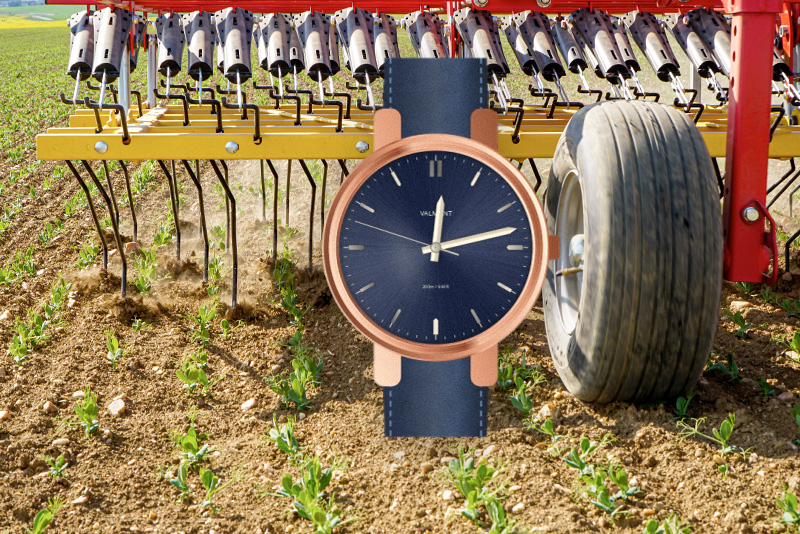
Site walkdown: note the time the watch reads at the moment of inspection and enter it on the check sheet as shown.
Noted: 12:12:48
